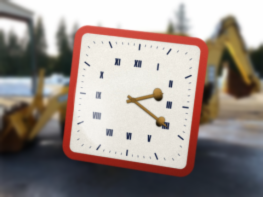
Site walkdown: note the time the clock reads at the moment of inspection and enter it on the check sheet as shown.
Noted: 2:20
